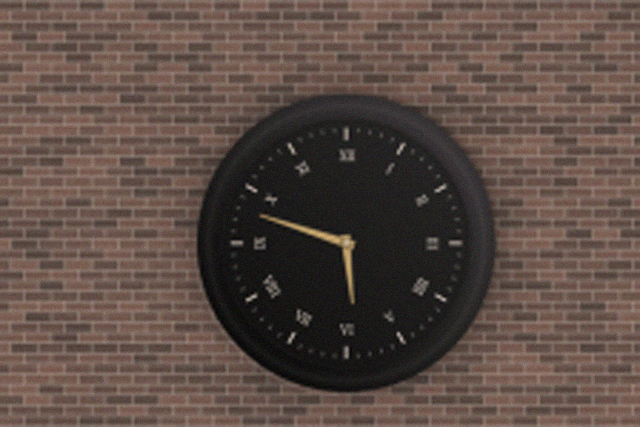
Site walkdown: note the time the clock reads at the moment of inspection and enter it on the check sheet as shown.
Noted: 5:48
